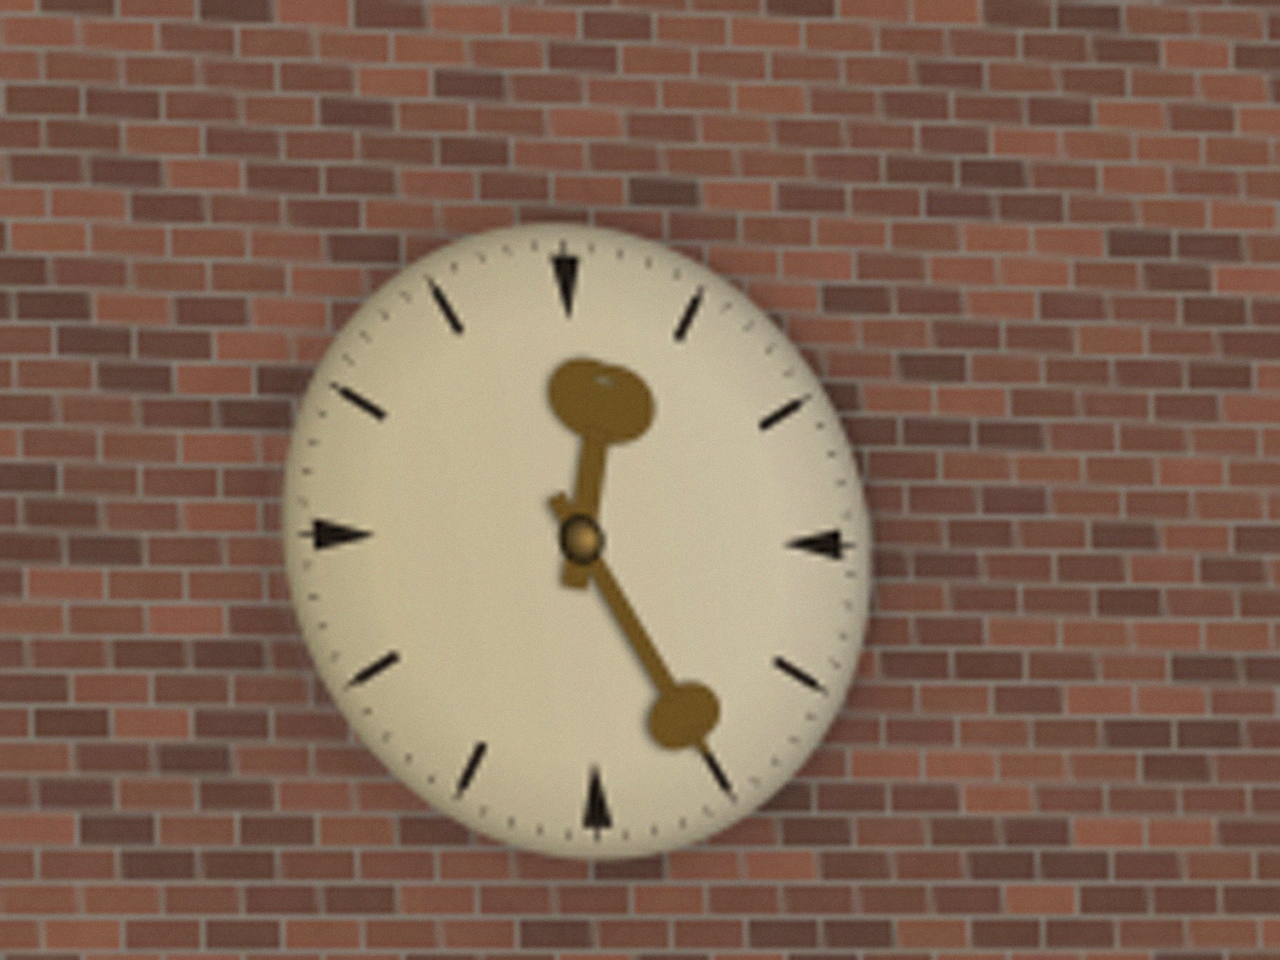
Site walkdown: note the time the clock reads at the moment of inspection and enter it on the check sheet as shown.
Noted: 12:25
